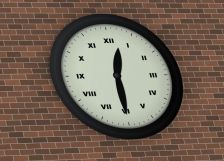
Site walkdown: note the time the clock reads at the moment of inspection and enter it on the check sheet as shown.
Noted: 12:30
